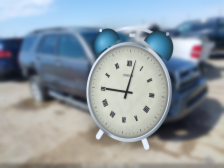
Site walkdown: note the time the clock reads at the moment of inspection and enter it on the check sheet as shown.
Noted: 9:02
